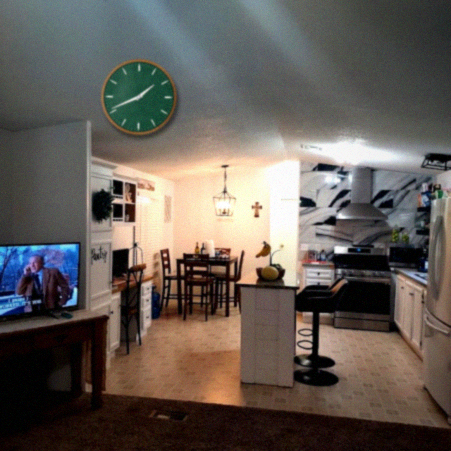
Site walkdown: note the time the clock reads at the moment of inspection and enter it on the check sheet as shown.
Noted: 1:41
